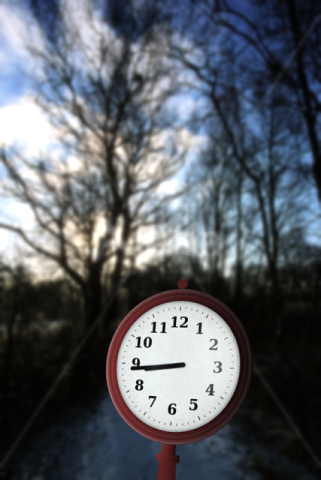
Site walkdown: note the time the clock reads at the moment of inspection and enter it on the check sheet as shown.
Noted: 8:44
